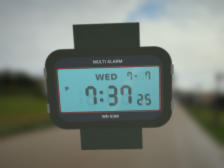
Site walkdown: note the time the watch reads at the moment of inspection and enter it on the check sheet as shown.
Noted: 7:37:25
